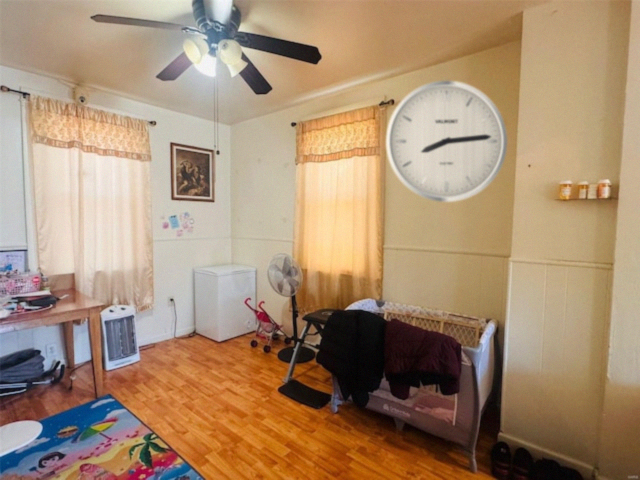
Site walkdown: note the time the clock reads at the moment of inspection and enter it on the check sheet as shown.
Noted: 8:14
